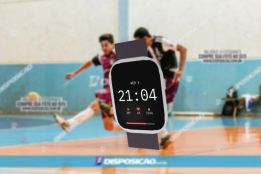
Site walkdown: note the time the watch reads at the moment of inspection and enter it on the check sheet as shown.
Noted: 21:04
